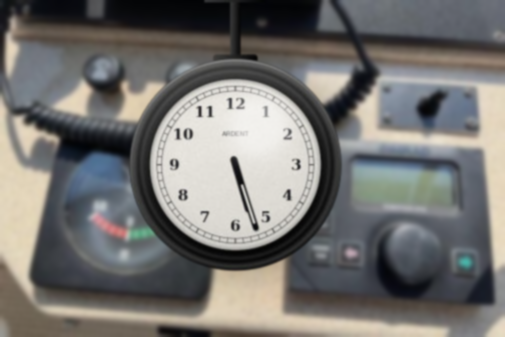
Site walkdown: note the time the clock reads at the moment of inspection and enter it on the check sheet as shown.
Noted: 5:27
